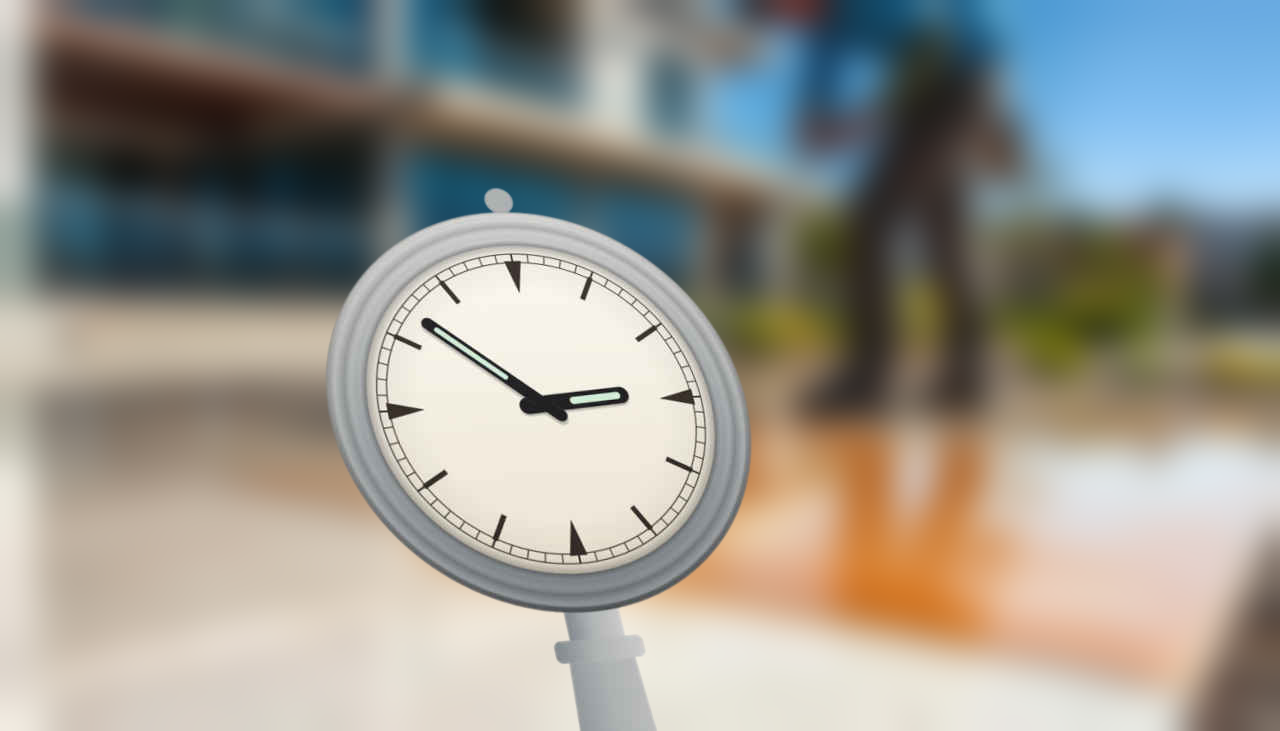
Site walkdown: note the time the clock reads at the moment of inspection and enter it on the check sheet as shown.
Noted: 2:52
